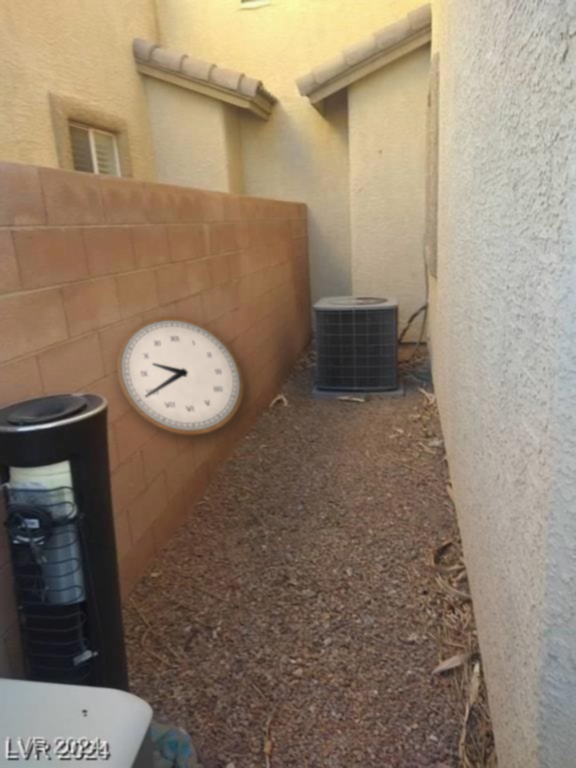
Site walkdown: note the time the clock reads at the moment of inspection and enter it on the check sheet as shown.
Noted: 9:40
